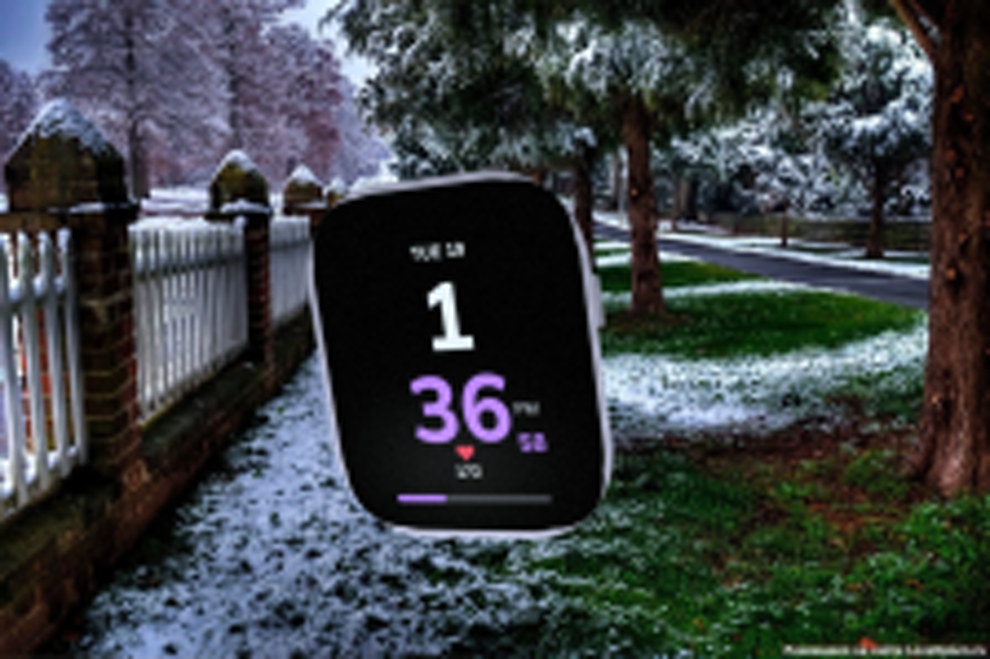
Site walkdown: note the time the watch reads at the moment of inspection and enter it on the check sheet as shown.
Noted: 1:36
